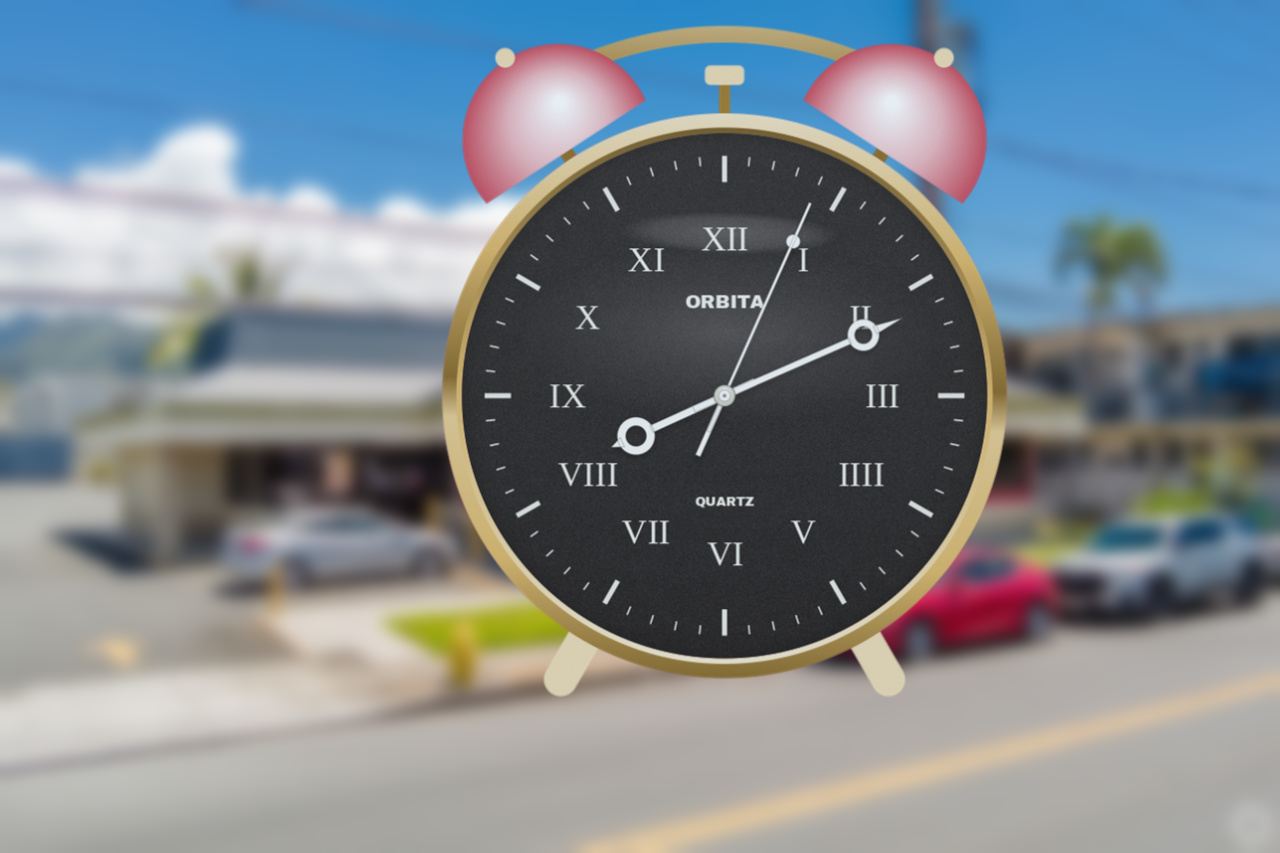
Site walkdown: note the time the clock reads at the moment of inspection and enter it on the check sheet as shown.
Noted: 8:11:04
